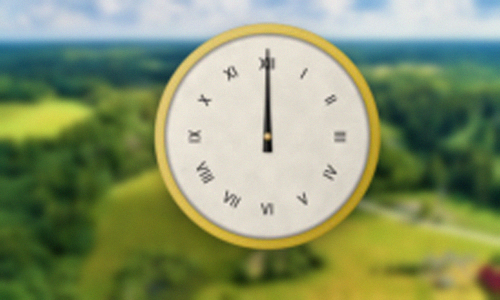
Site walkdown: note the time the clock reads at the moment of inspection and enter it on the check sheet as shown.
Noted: 12:00
